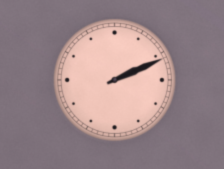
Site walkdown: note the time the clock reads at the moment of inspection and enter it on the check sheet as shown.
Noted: 2:11
